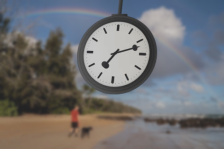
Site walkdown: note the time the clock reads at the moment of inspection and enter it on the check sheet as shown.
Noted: 7:12
